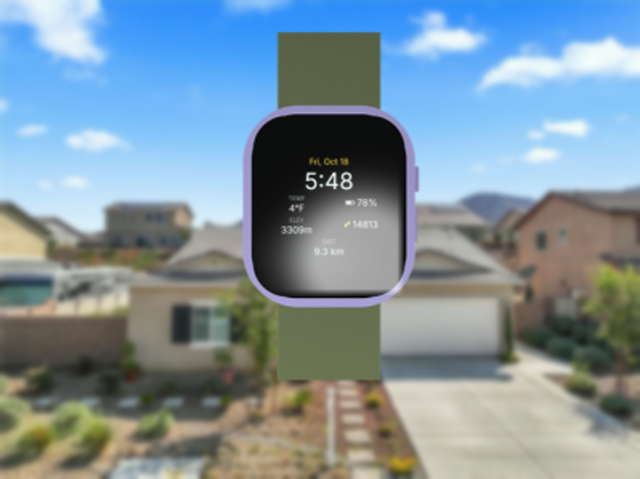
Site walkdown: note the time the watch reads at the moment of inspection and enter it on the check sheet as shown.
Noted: 5:48
